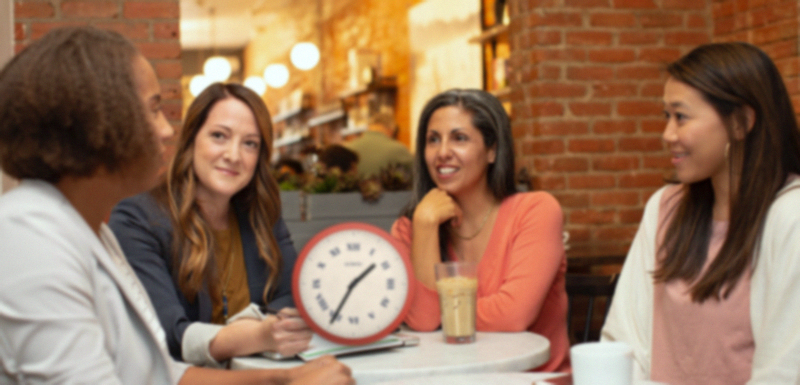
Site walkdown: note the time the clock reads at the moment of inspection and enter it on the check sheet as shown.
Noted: 1:35
